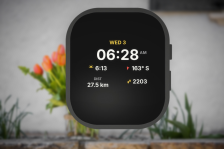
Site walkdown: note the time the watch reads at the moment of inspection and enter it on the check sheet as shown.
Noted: 6:28
